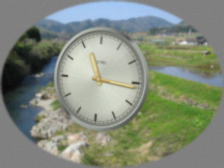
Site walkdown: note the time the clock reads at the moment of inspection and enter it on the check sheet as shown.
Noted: 11:16
